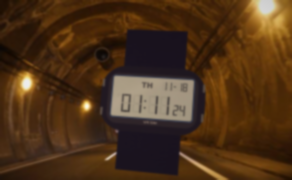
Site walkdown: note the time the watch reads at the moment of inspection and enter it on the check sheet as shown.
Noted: 1:11
